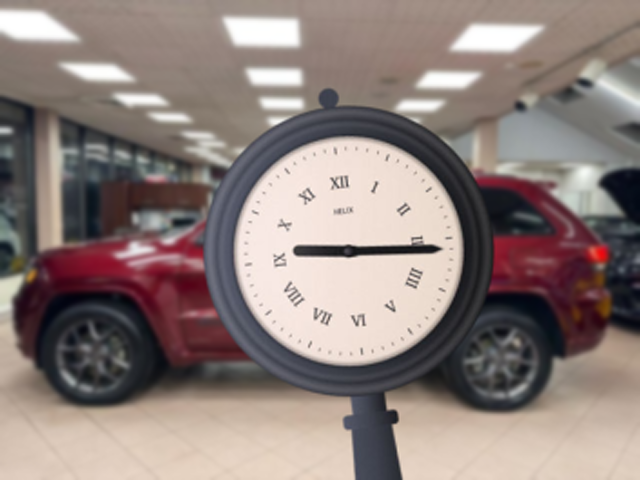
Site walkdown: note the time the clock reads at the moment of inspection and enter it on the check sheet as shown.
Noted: 9:16
